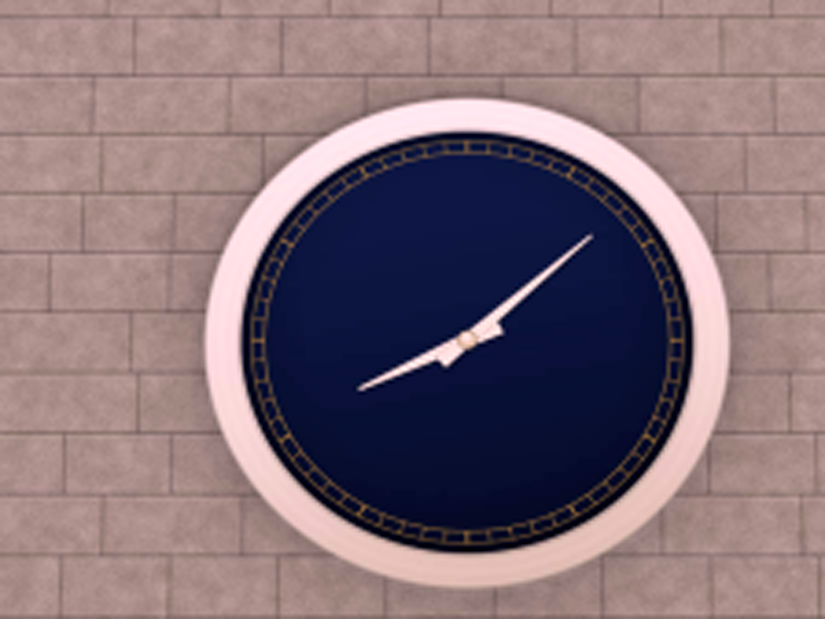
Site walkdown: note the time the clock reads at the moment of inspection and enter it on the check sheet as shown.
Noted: 8:08
